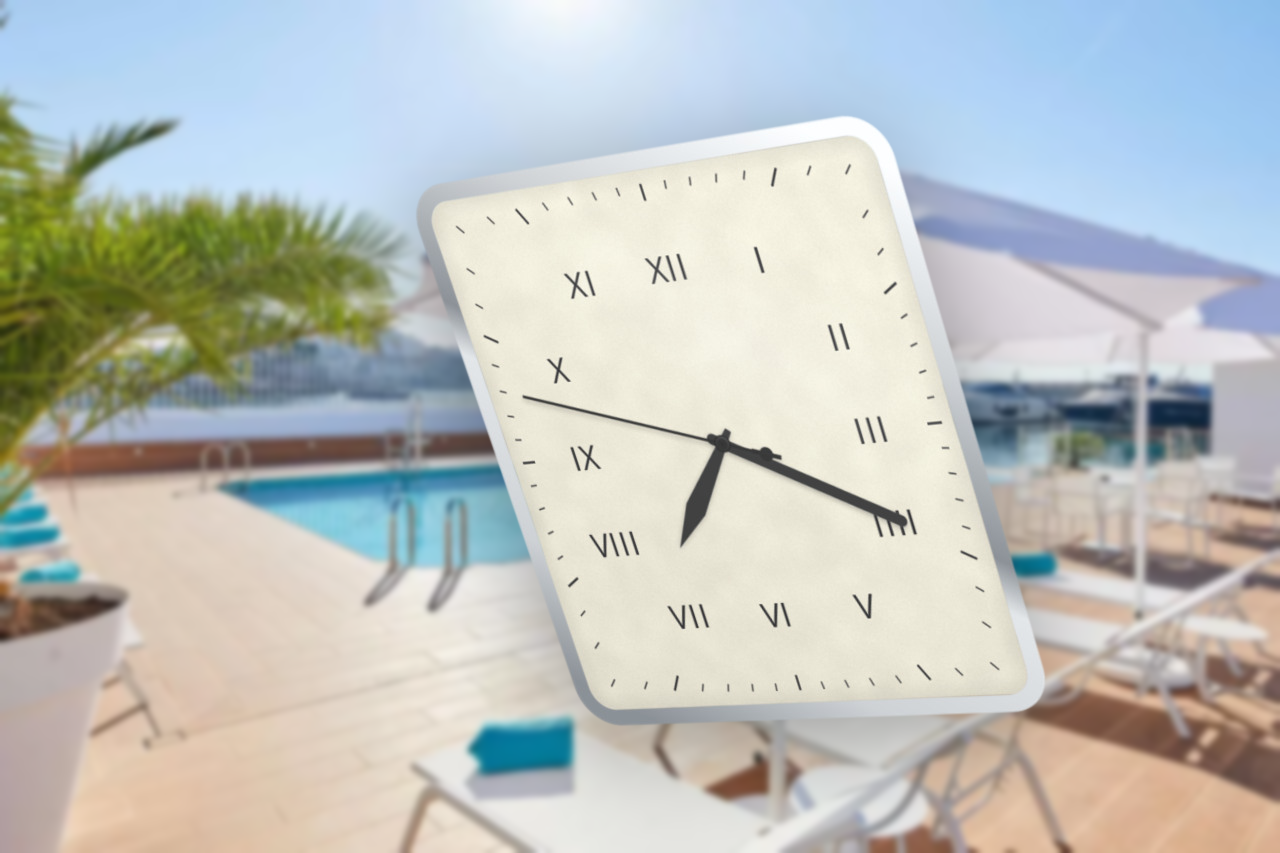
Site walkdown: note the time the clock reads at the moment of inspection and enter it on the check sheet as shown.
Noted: 7:19:48
